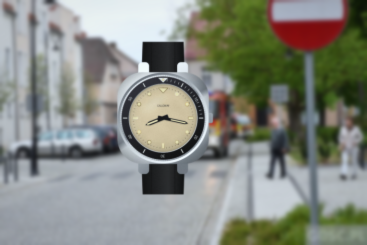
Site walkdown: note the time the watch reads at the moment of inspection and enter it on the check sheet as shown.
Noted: 8:17
